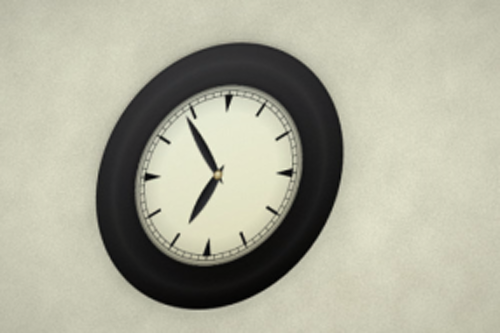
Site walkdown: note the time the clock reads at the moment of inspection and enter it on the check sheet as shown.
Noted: 6:54
